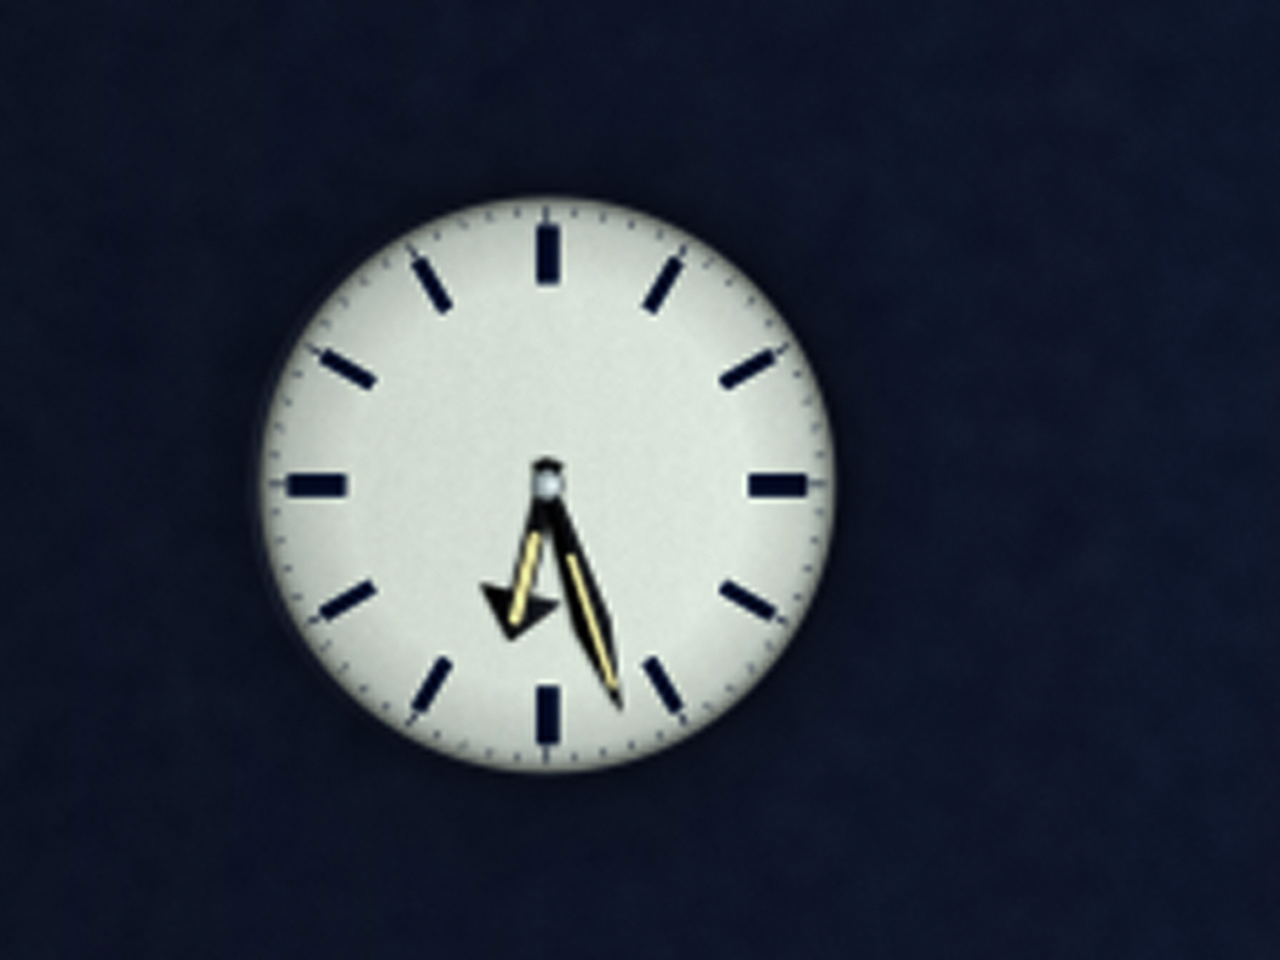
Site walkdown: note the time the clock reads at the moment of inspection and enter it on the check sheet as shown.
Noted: 6:27
